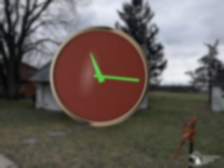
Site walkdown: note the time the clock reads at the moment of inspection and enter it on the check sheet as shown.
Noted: 11:16
